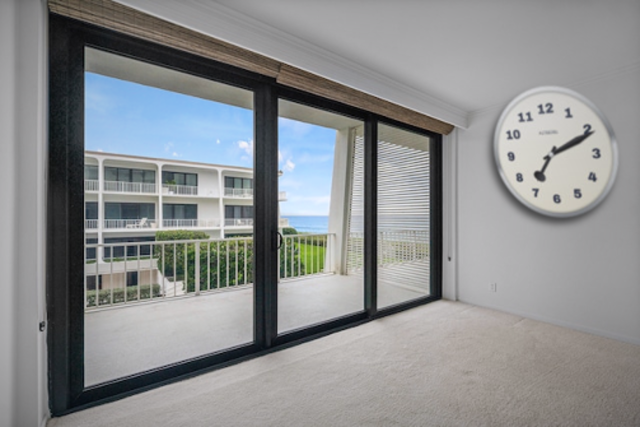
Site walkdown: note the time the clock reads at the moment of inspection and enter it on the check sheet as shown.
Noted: 7:11
